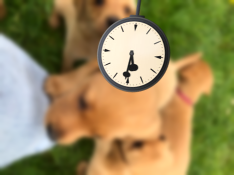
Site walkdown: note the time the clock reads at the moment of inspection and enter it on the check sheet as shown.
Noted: 5:31
